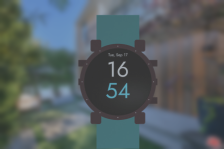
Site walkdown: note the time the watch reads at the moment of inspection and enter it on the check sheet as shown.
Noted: 16:54
